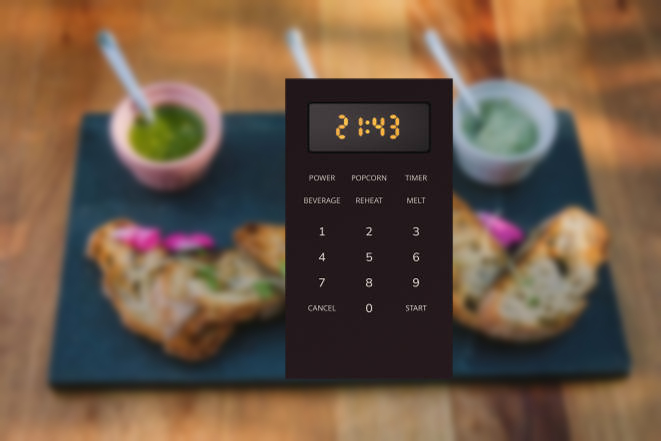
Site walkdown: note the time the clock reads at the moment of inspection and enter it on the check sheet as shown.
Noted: 21:43
